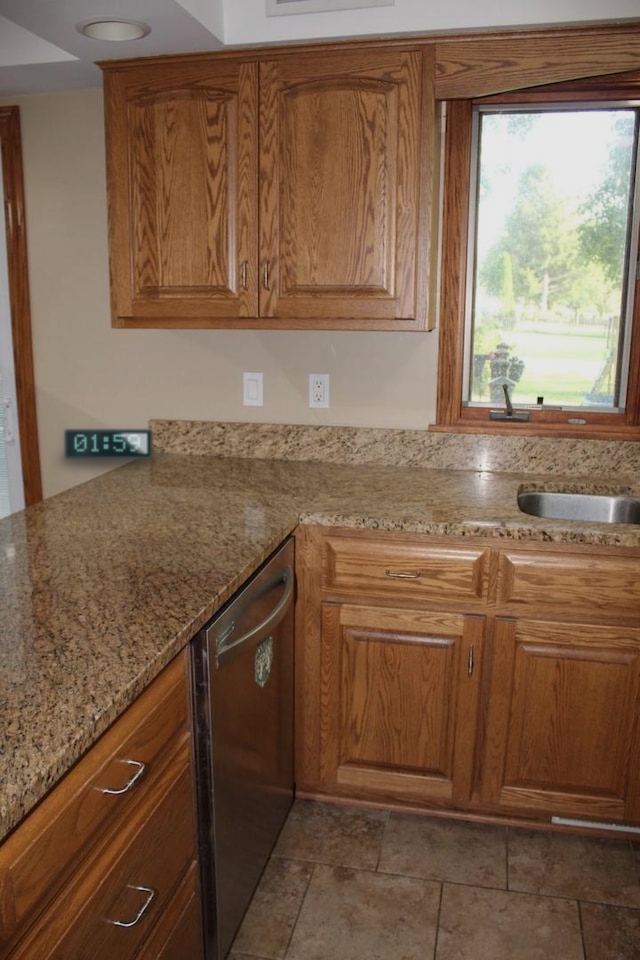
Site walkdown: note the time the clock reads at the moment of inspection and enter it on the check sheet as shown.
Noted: 1:59
